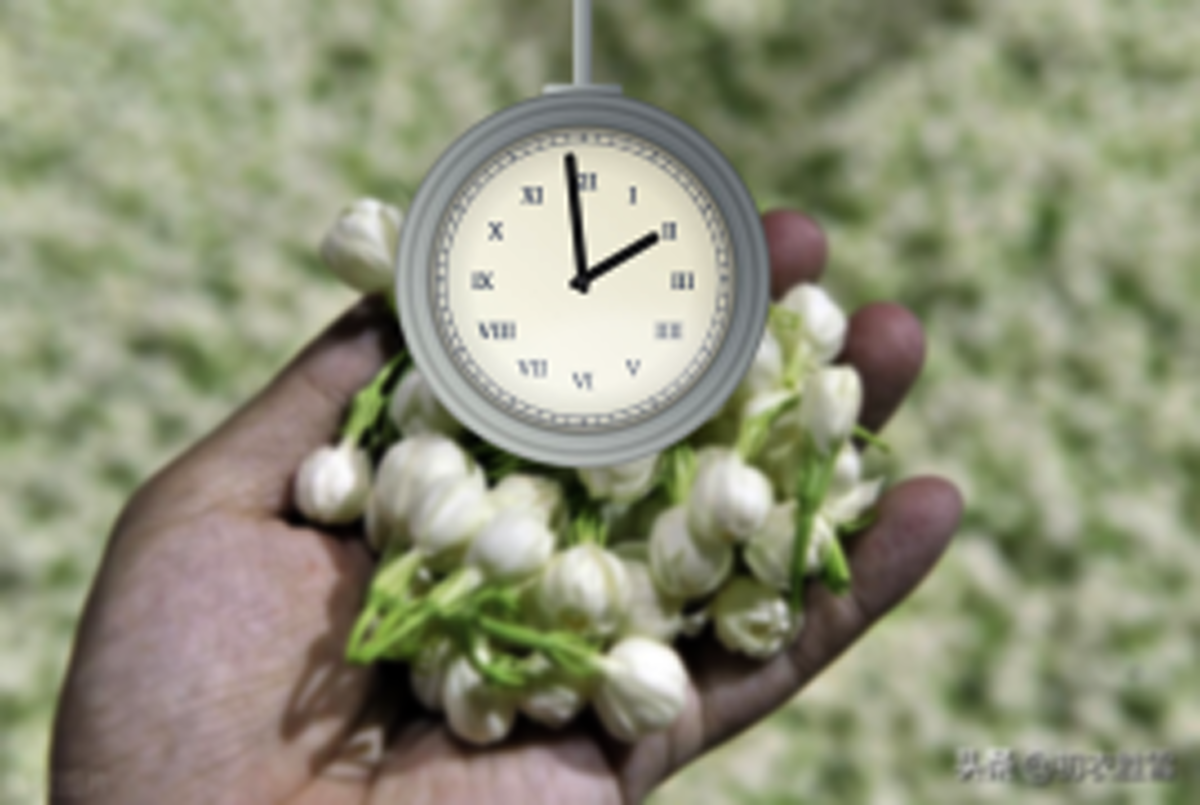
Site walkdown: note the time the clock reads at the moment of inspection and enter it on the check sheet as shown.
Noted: 1:59
